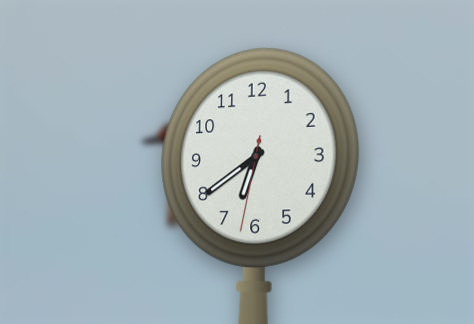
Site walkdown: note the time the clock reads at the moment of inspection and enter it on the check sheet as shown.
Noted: 6:39:32
